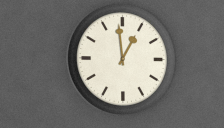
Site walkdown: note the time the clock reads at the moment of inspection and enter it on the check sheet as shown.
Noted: 12:59
